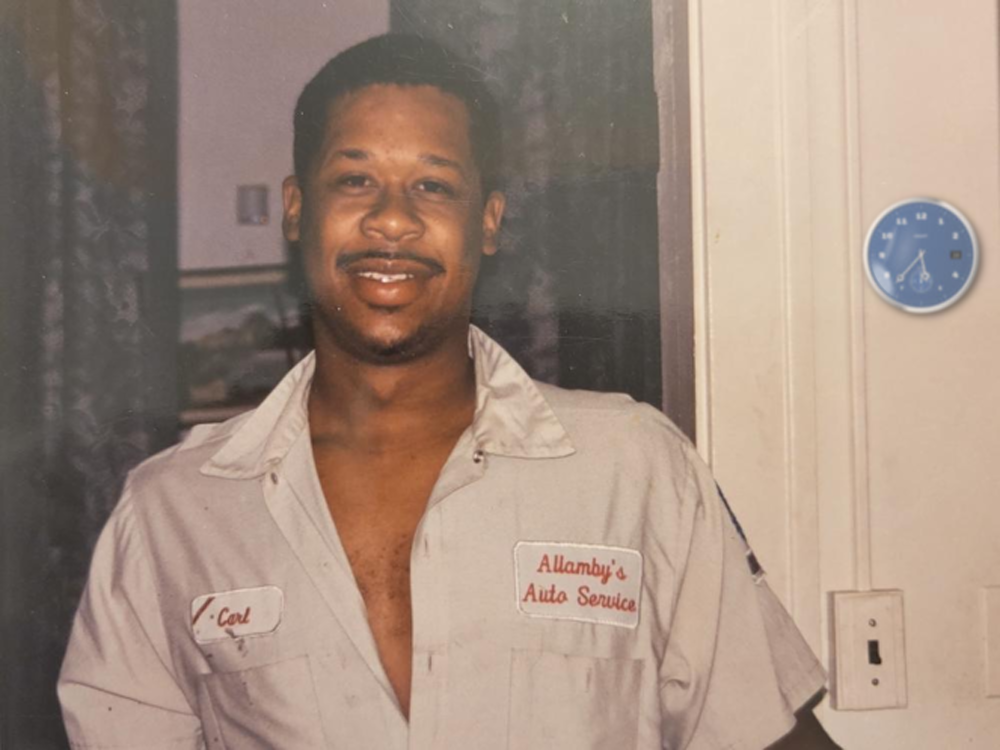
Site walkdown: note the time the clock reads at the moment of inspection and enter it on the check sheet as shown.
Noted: 5:37
